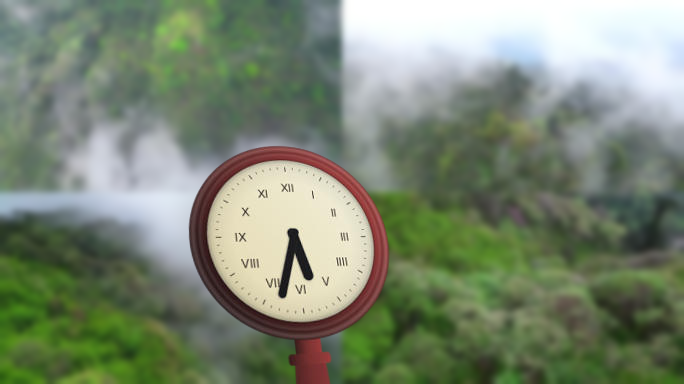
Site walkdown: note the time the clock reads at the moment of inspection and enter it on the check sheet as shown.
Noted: 5:33
